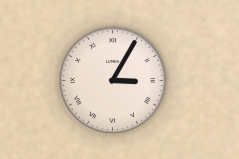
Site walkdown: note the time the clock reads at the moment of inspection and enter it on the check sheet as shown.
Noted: 3:05
